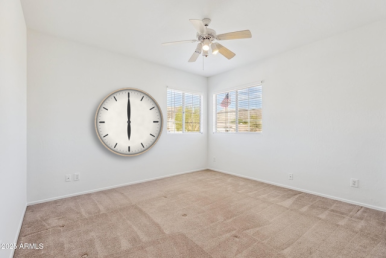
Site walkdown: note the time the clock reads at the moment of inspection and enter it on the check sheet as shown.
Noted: 6:00
